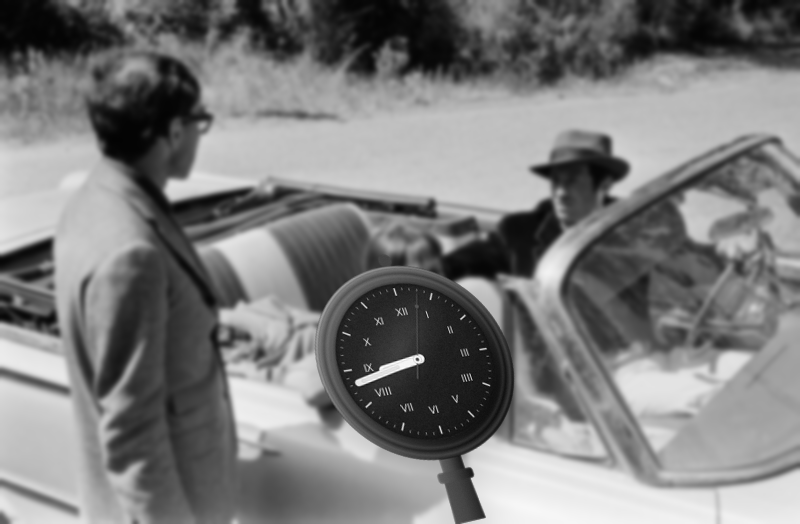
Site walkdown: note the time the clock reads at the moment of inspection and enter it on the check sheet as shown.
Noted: 8:43:03
